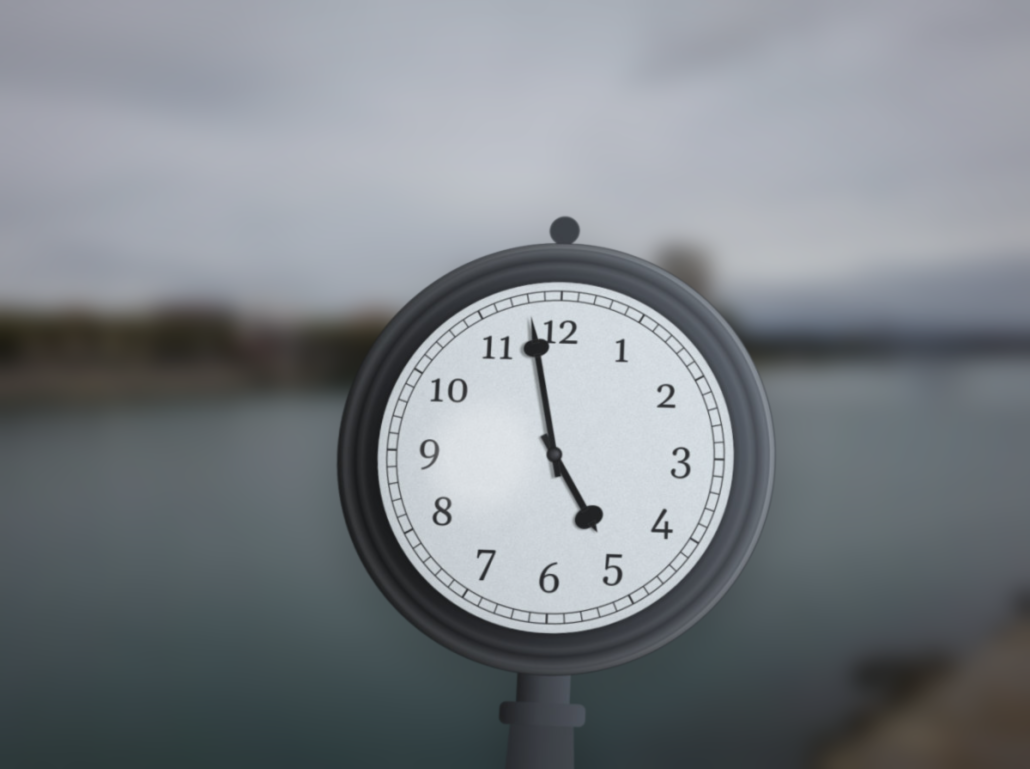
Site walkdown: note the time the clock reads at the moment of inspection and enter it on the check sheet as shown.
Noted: 4:58
